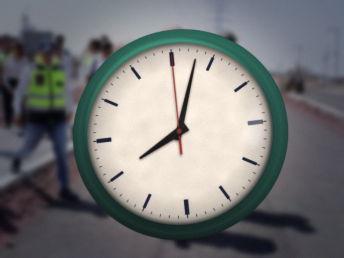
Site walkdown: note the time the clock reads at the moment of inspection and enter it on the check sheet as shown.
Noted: 8:03:00
